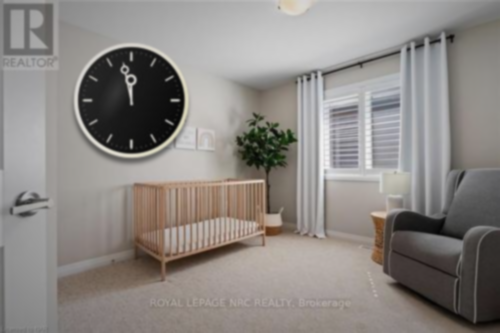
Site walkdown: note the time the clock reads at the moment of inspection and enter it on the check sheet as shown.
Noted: 11:58
